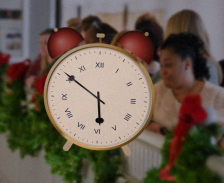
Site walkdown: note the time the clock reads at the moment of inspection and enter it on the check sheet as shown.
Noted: 5:51
